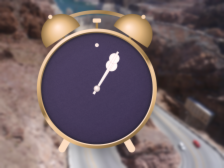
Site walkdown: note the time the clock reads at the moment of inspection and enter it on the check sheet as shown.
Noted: 1:05
